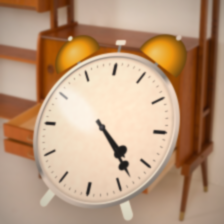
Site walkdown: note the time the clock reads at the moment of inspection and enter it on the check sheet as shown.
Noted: 4:23
